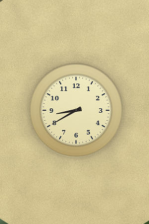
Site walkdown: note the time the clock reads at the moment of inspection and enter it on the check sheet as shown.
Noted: 8:40
